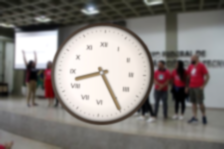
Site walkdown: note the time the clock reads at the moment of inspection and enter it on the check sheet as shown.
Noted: 8:25
